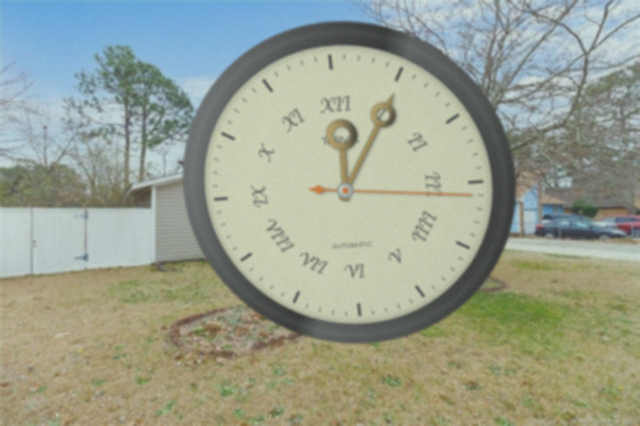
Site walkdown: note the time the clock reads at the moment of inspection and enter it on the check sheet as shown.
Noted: 12:05:16
